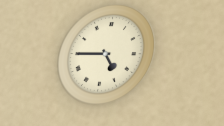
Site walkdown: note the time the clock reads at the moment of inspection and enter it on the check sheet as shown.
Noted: 4:45
